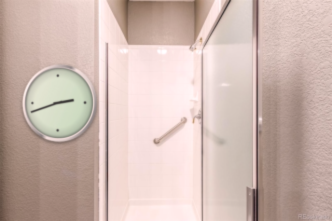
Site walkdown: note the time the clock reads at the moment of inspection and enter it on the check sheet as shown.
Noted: 2:42
